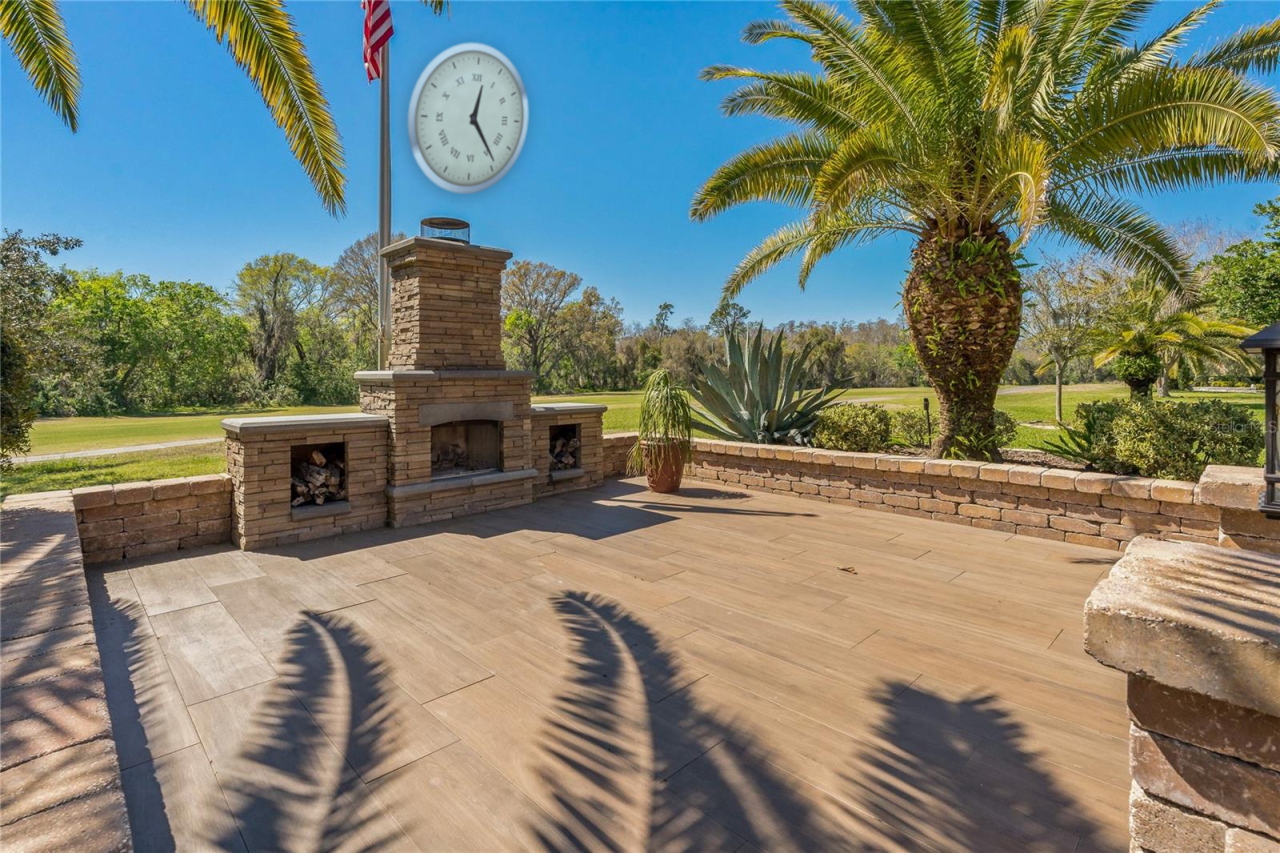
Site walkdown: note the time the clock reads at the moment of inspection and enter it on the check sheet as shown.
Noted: 12:24
